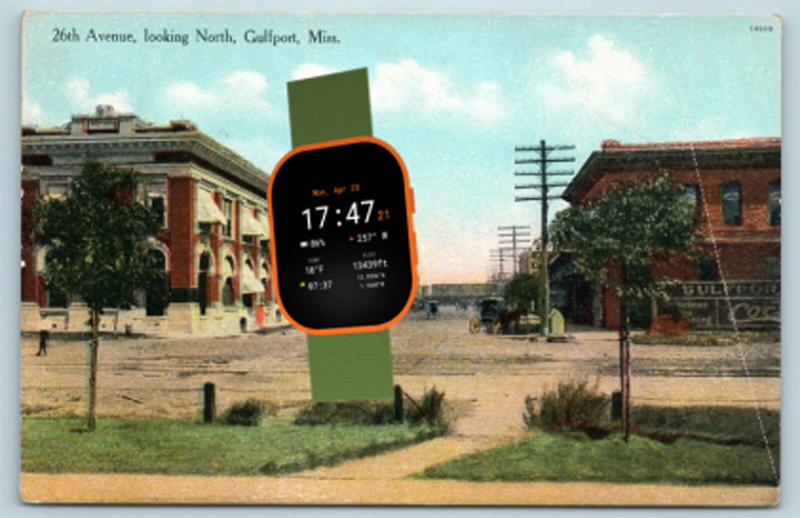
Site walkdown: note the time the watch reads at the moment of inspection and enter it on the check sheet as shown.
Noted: 17:47
